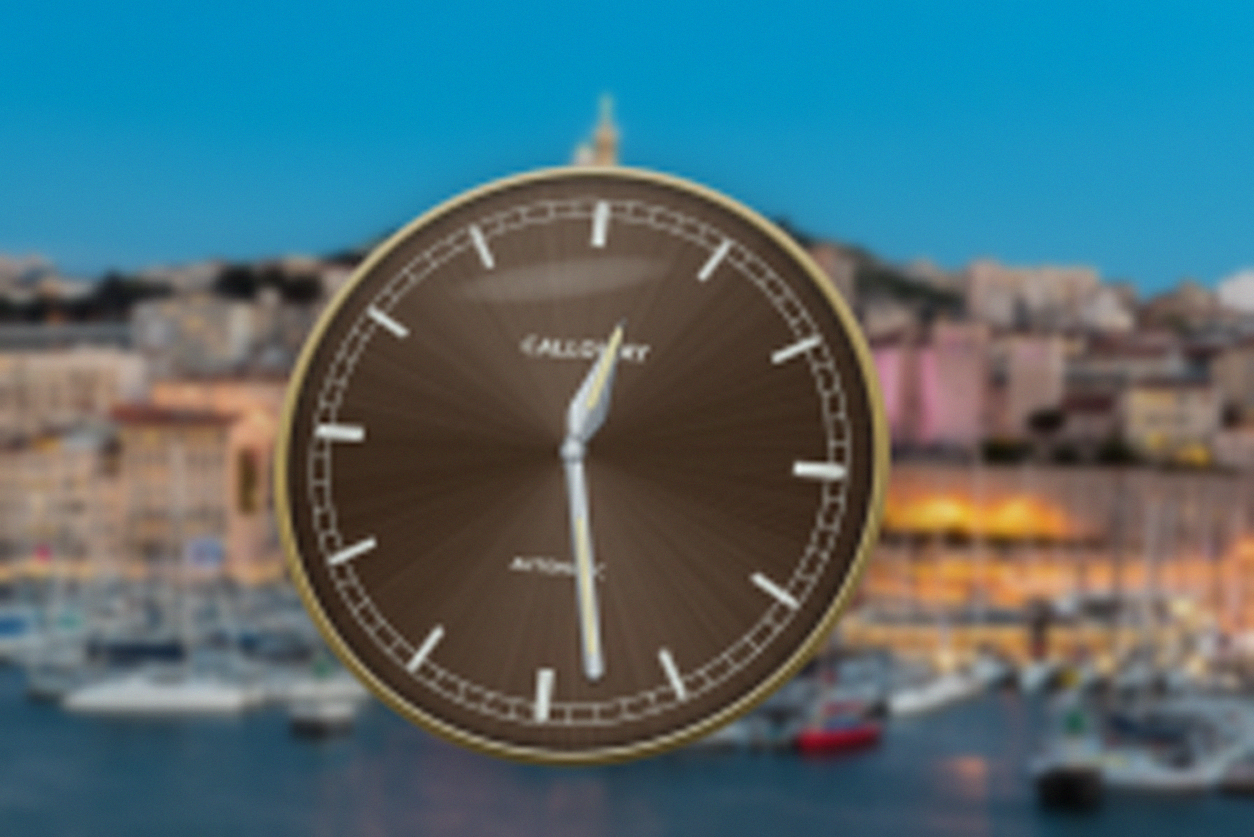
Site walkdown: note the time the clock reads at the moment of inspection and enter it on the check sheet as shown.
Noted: 12:28
